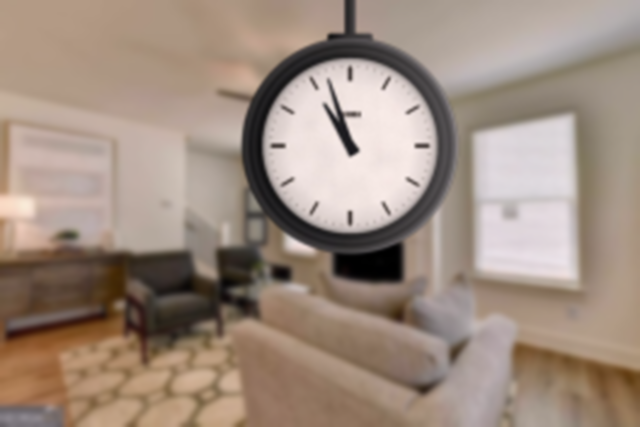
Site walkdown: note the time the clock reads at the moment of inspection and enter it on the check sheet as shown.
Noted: 10:57
